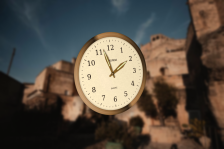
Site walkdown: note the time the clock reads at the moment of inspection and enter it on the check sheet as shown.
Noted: 1:57
